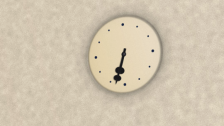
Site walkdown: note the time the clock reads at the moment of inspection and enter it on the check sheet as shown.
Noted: 6:33
